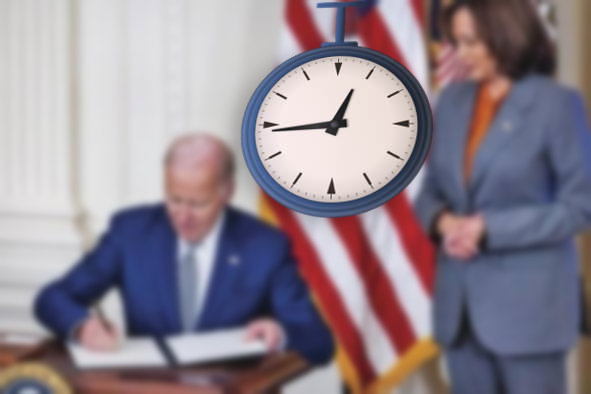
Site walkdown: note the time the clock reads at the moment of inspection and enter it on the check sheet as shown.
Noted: 12:44
